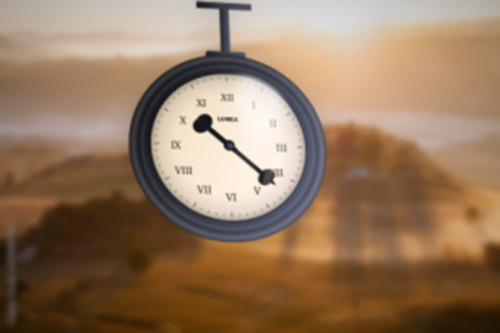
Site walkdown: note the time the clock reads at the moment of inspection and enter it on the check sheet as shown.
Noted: 10:22
